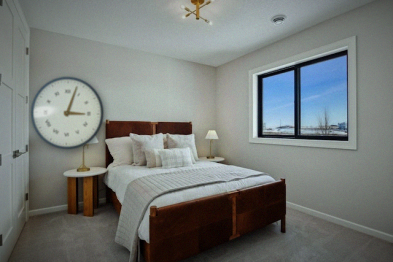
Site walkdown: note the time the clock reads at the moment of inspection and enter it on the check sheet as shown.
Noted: 3:03
